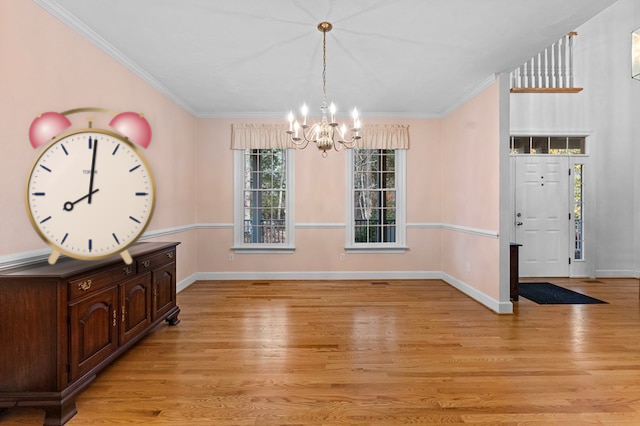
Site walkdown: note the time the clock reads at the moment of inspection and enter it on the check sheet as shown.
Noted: 8:01
